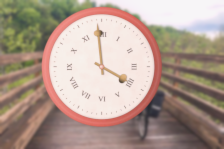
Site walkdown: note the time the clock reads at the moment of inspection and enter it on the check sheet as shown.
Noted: 3:59
